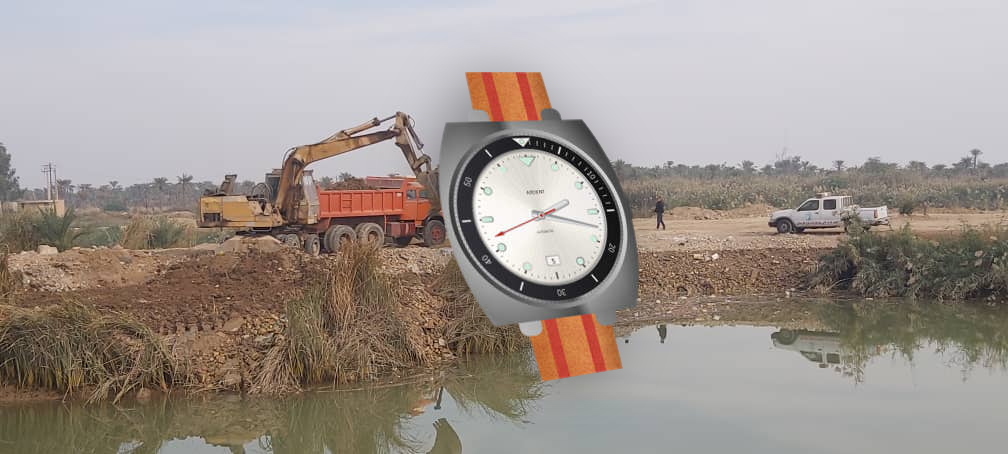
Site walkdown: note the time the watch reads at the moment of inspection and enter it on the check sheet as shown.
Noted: 2:17:42
